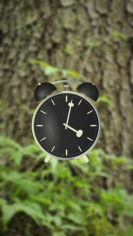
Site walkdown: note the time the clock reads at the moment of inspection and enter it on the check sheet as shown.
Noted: 4:02
